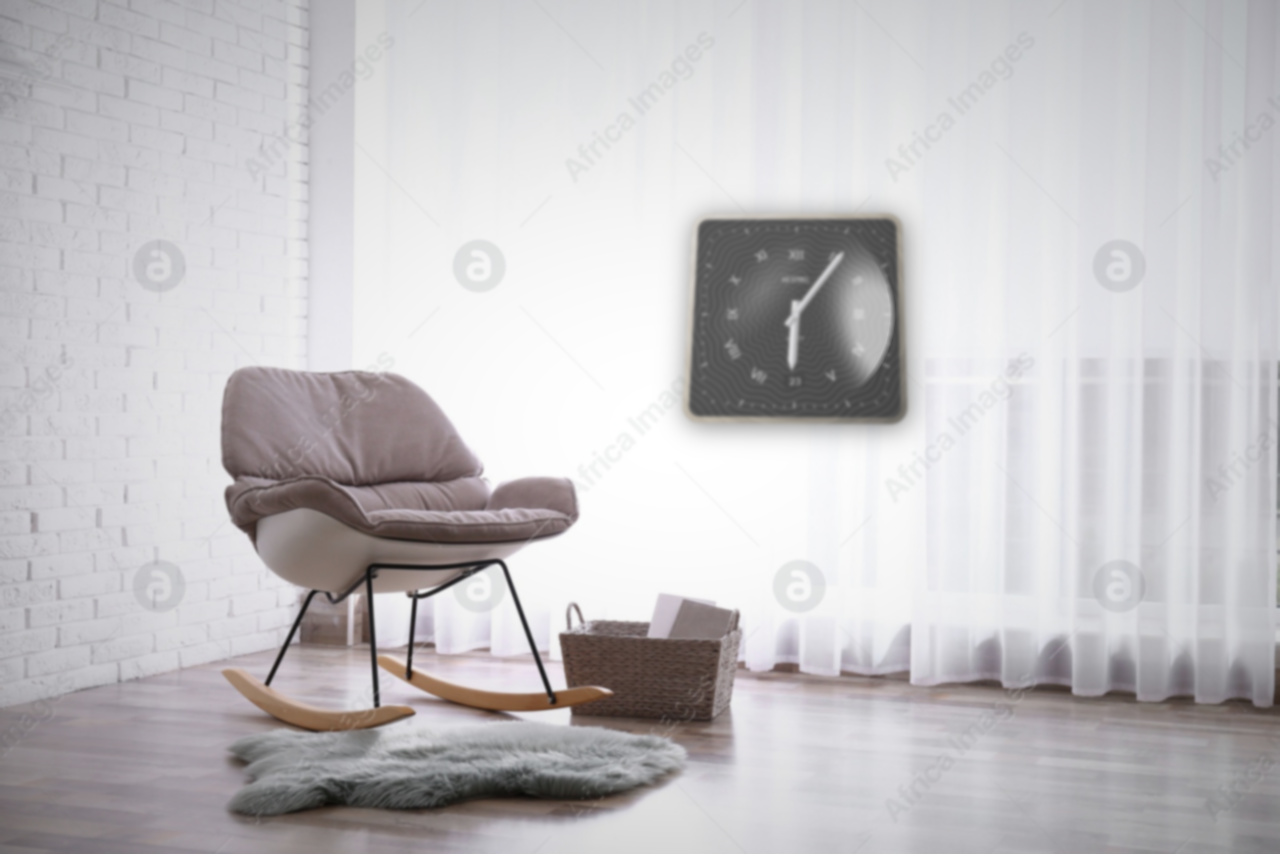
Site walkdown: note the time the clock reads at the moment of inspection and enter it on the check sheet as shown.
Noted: 6:06
